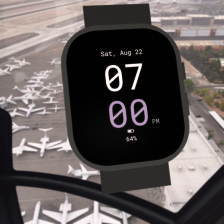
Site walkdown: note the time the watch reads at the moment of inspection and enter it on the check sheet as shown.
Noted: 7:00
